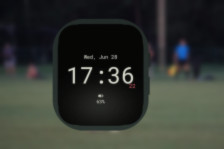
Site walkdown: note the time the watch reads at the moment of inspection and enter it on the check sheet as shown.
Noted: 17:36
